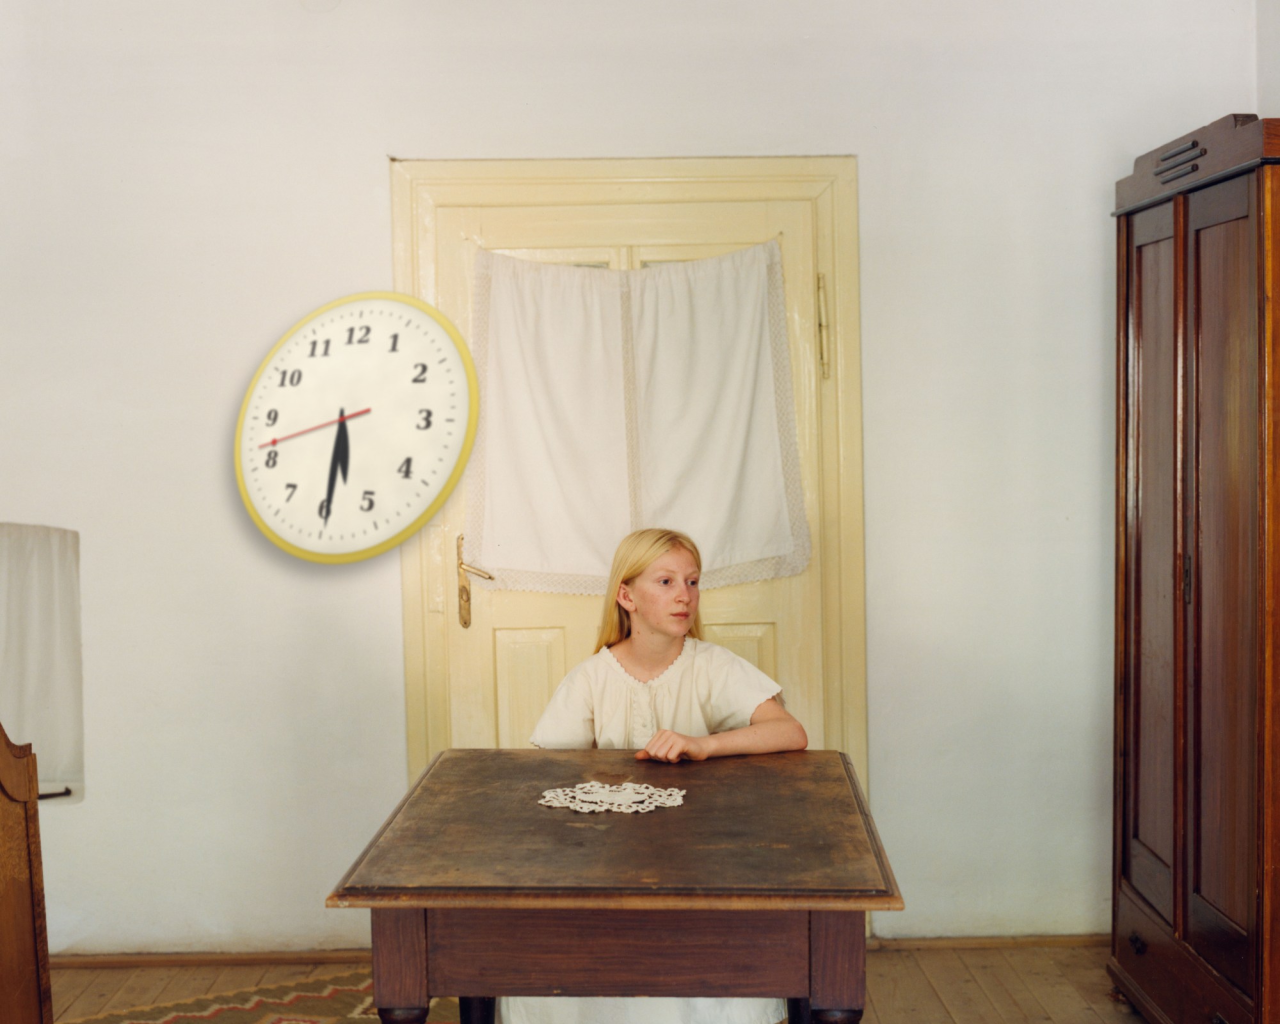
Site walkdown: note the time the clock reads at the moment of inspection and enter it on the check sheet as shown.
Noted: 5:29:42
